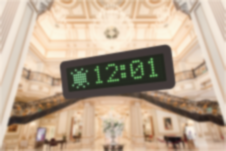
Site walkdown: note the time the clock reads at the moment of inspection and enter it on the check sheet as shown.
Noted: 12:01
